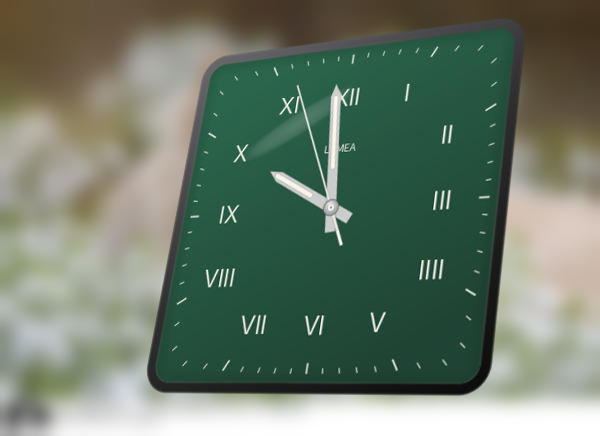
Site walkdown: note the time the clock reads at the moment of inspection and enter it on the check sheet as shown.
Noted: 9:58:56
